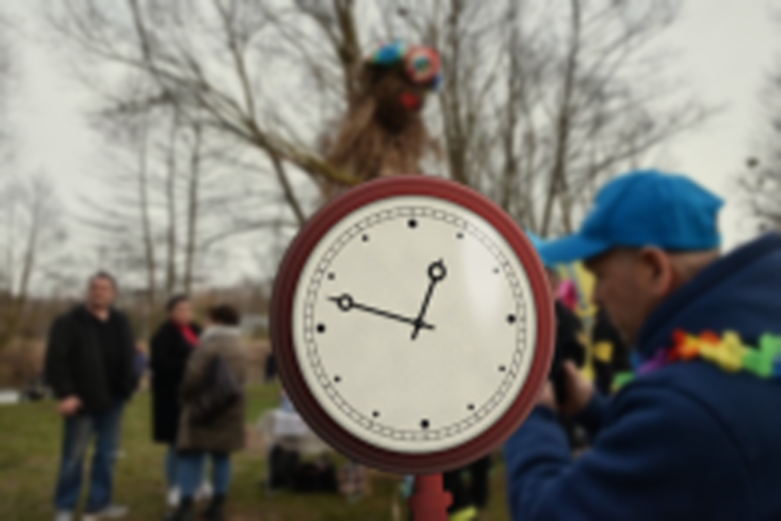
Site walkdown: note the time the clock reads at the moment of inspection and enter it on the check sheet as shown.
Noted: 12:48
